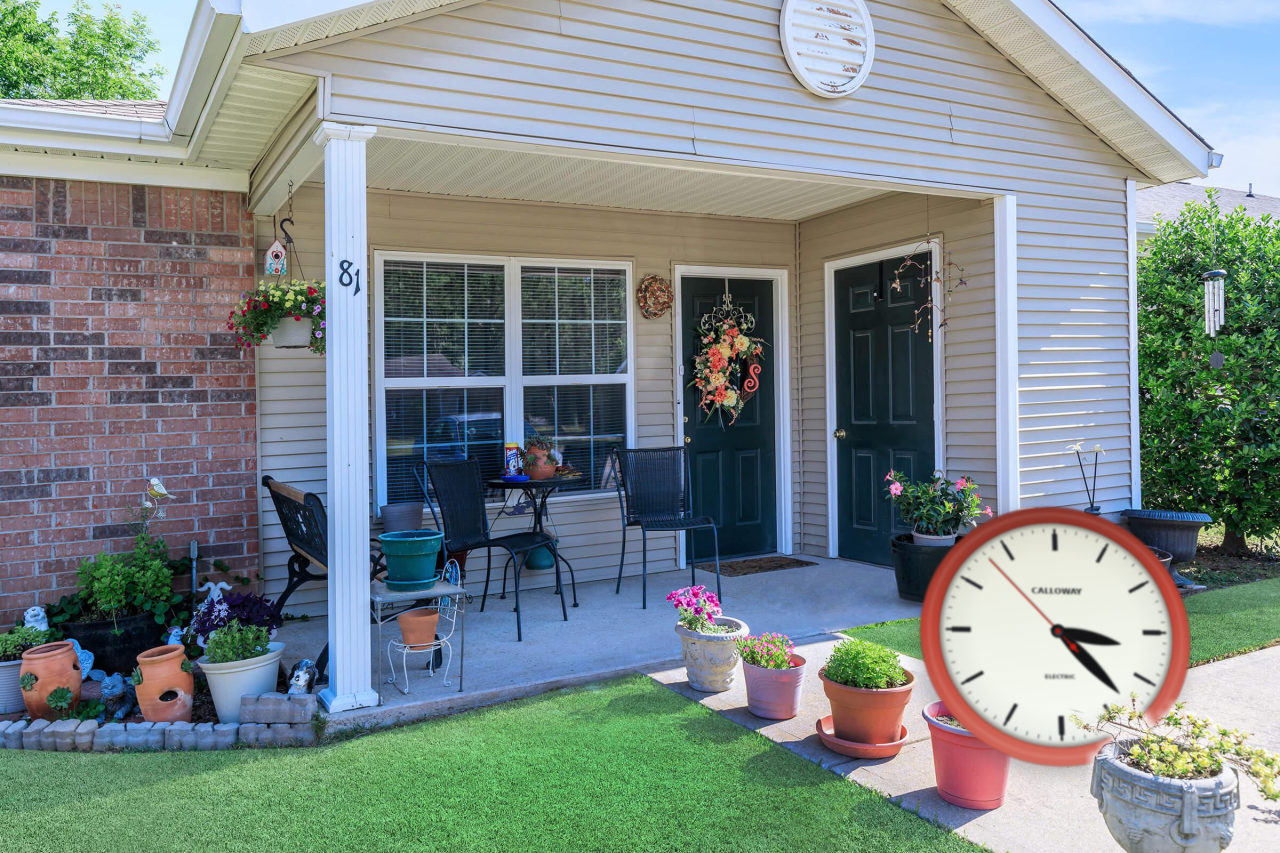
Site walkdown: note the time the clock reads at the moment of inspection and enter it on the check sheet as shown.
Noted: 3:22:53
